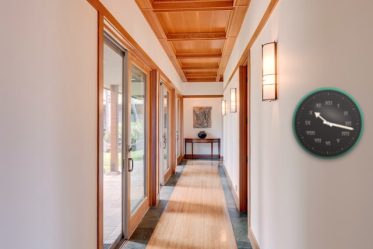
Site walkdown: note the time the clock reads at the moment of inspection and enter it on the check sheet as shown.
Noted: 10:17
